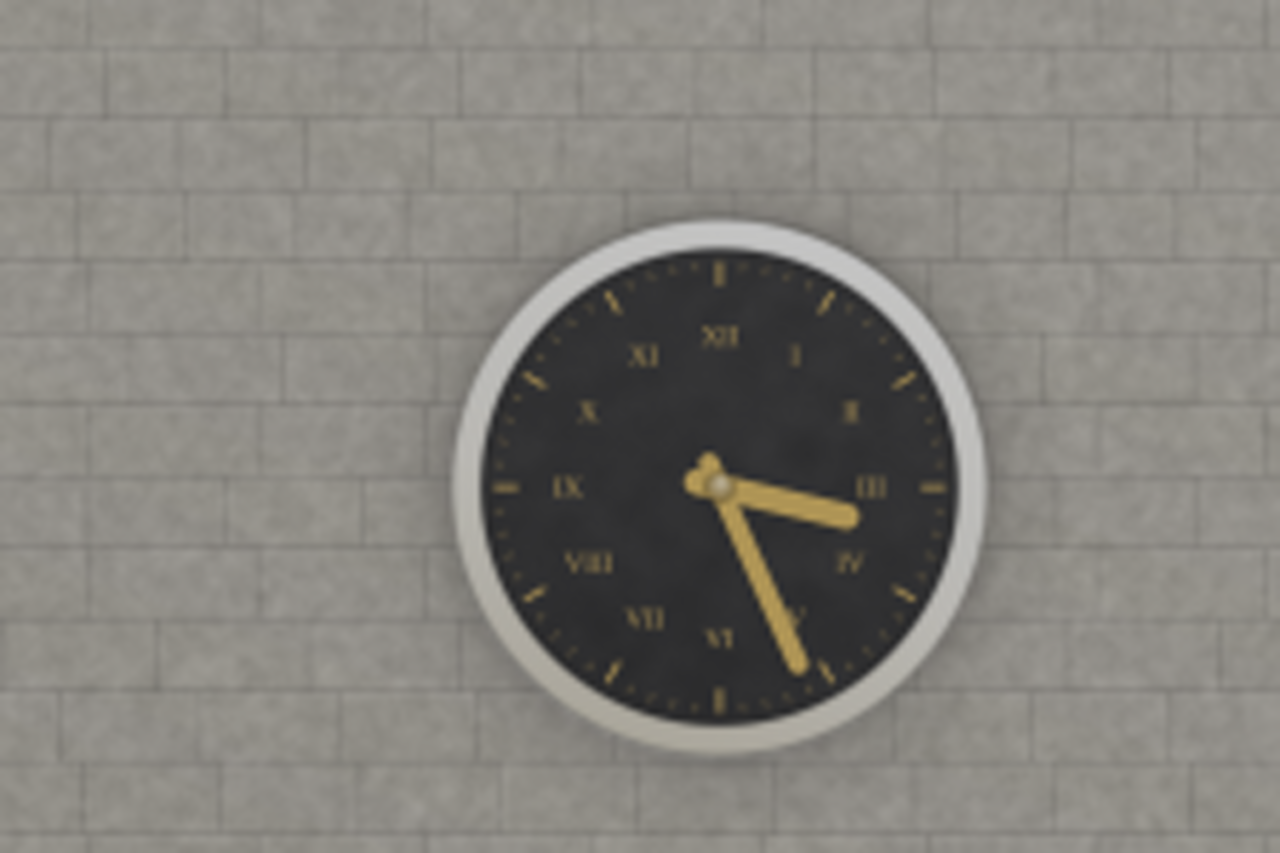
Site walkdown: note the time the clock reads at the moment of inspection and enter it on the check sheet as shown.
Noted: 3:26
